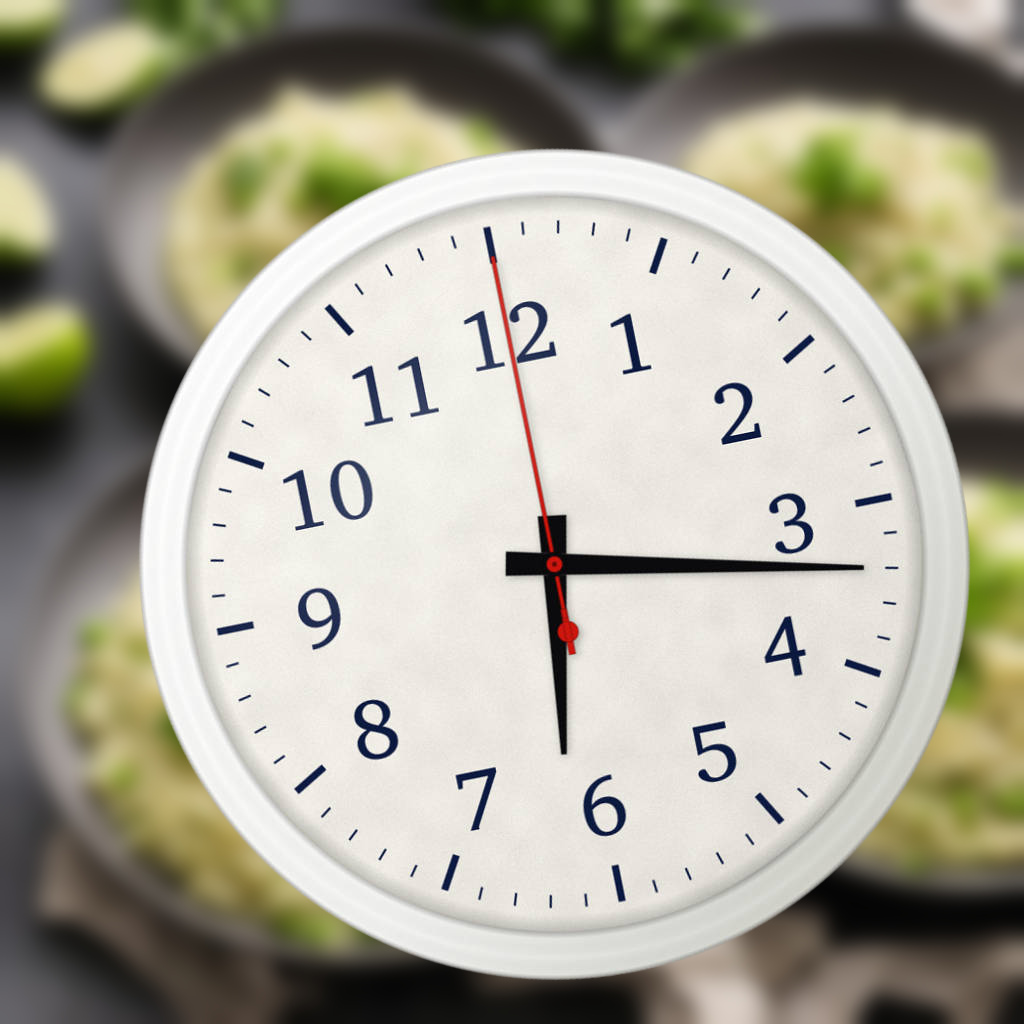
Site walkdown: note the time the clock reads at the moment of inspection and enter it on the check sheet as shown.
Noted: 6:17:00
